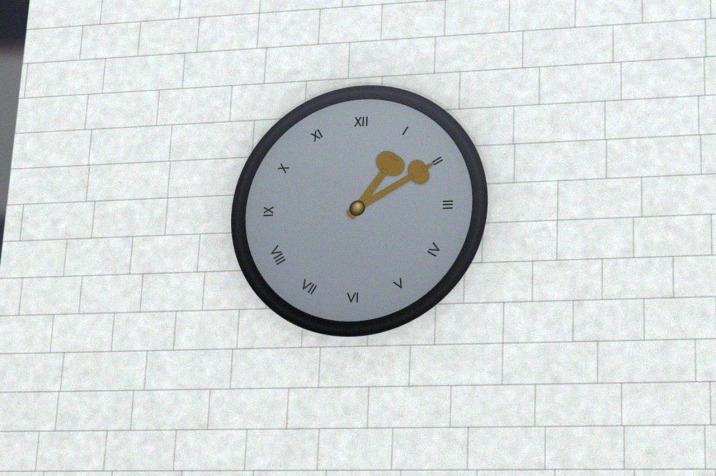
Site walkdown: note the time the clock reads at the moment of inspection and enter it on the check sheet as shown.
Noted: 1:10
